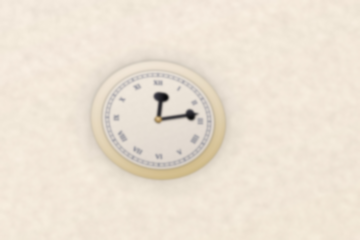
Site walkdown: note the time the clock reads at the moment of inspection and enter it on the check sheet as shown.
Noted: 12:13
